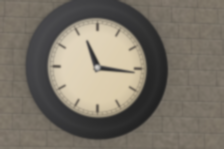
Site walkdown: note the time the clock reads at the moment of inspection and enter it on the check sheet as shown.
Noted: 11:16
